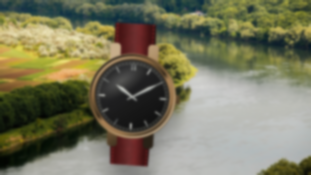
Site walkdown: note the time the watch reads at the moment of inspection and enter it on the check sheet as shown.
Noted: 10:10
